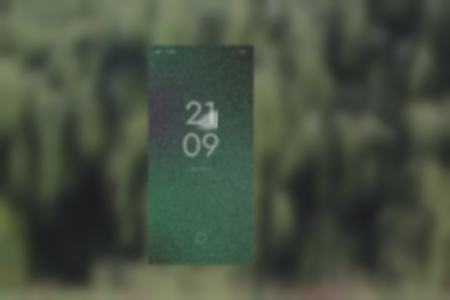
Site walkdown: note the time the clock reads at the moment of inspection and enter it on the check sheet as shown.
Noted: 21:09
